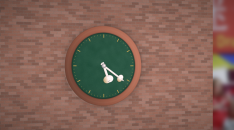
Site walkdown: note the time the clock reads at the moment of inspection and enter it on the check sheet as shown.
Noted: 5:21
